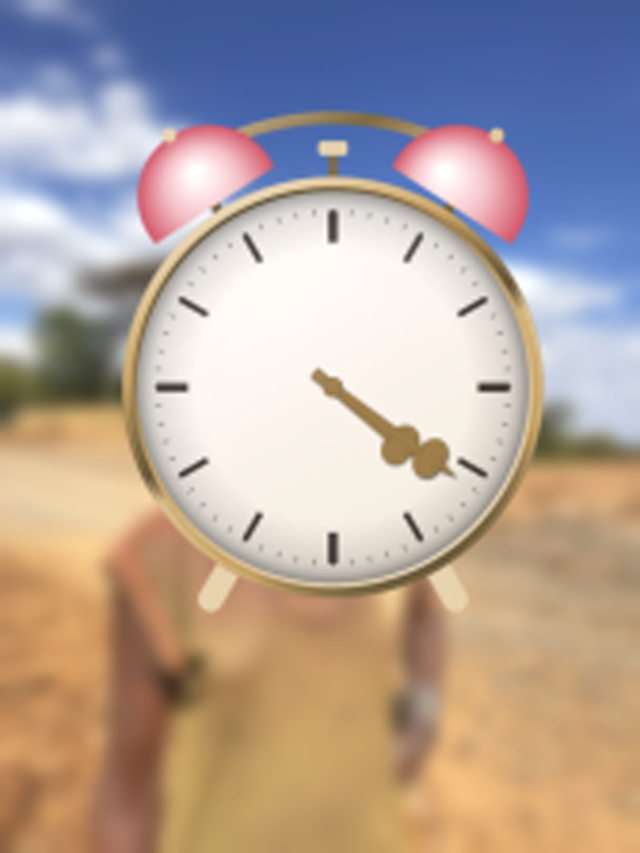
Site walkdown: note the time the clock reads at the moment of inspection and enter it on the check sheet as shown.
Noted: 4:21
